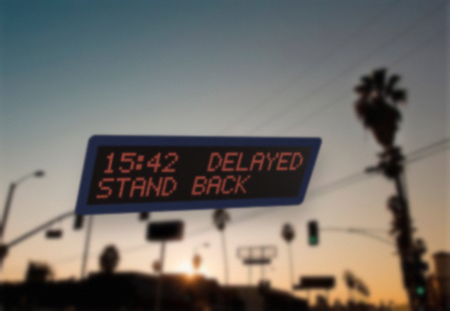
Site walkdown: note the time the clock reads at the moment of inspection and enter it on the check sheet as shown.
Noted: 15:42
